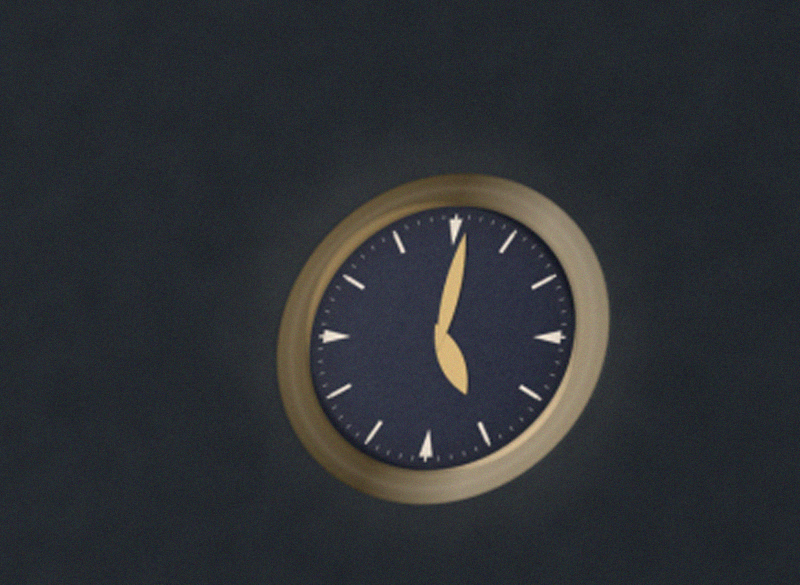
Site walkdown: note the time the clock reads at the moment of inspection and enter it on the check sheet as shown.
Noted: 5:01
